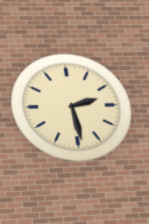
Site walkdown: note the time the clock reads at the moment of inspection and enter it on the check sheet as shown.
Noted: 2:29
